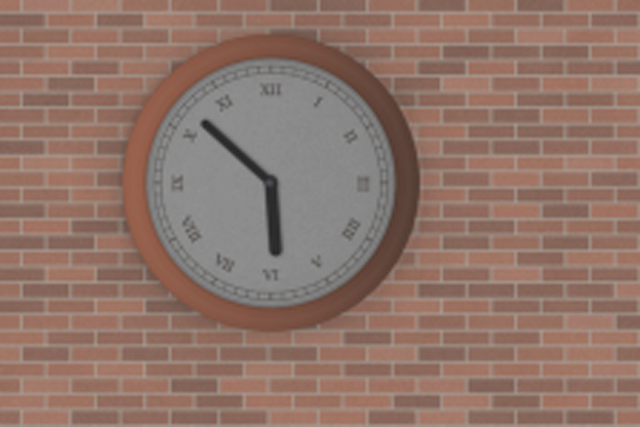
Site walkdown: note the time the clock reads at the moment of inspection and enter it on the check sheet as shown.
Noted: 5:52
